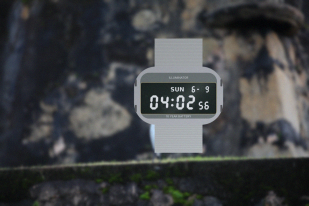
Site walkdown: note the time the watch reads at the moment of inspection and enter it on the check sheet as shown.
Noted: 4:02:56
